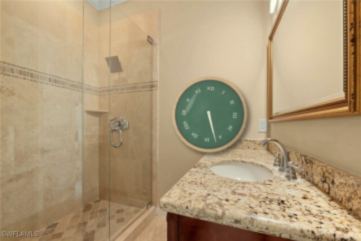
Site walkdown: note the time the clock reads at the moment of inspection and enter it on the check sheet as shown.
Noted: 5:27
